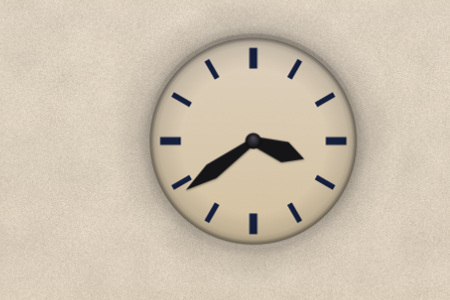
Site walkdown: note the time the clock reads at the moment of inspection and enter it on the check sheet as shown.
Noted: 3:39
